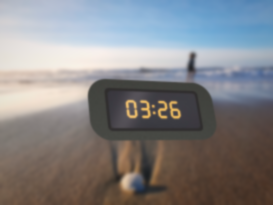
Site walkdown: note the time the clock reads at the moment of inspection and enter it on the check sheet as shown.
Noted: 3:26
